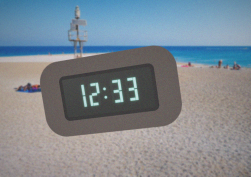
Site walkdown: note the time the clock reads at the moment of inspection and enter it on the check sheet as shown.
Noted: 12:33
